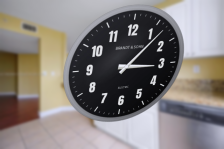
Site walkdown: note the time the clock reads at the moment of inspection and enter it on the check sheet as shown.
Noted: 3:07
